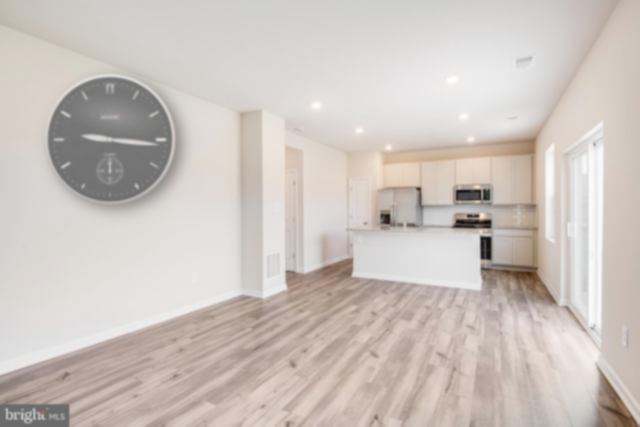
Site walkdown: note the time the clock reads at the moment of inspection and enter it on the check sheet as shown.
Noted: 9:16
